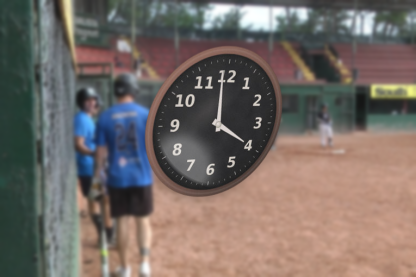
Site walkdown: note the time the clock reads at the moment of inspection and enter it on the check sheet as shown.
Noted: 3:59
